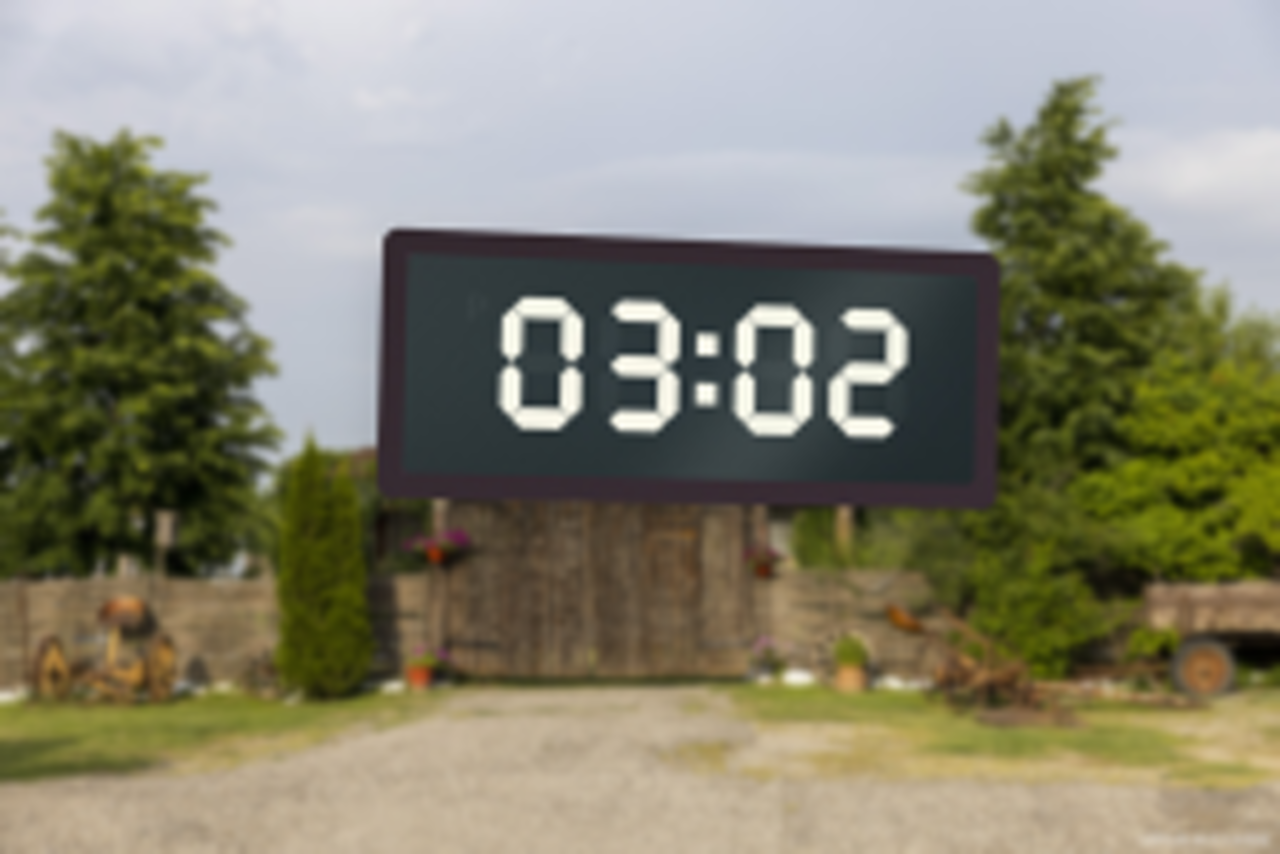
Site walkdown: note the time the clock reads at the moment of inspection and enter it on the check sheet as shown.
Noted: 3:02
